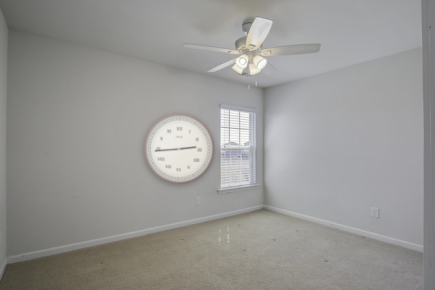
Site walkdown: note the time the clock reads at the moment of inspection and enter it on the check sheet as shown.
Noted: 2:44
